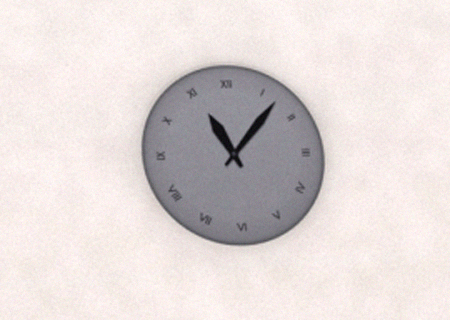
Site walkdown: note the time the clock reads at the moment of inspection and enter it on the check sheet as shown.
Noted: 11:07
